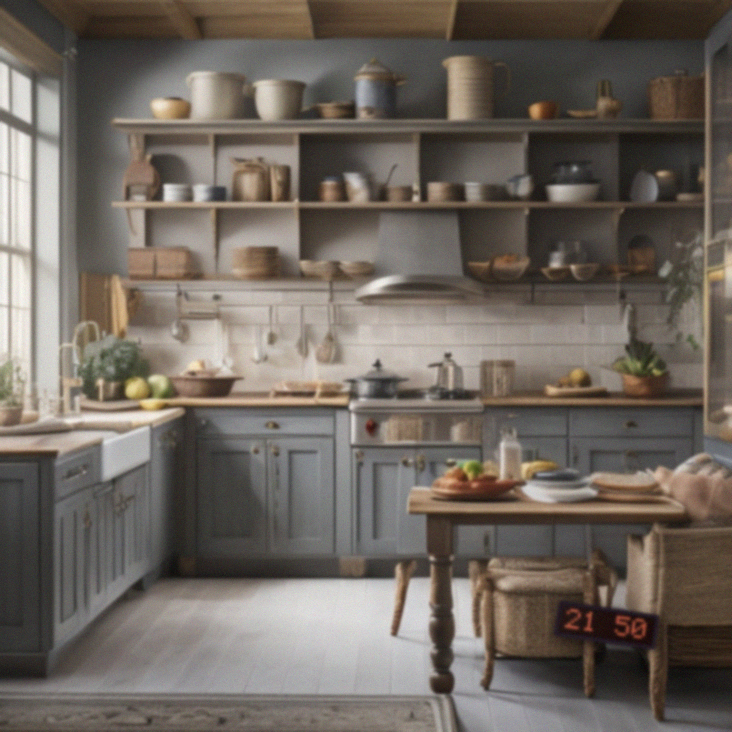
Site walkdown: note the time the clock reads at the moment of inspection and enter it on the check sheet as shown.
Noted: 21:50
